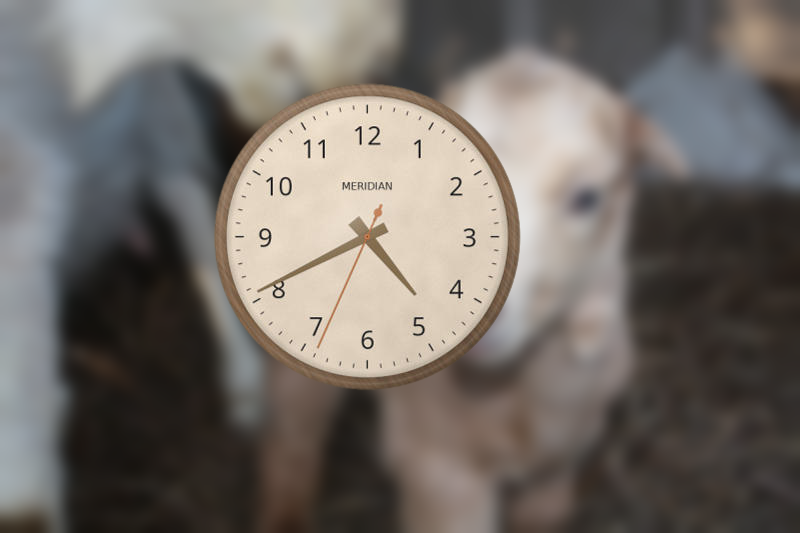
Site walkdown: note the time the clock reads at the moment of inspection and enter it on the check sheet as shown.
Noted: 4:40:34
